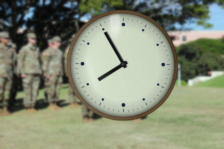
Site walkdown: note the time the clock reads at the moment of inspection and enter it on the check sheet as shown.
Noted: 7:55
